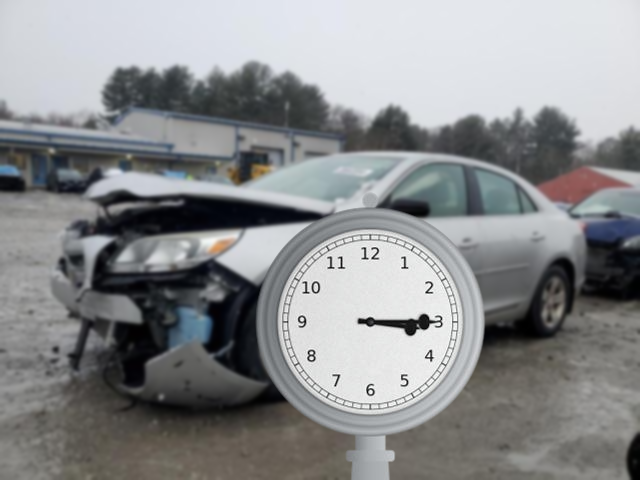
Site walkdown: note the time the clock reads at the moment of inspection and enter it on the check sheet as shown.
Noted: 3:15
